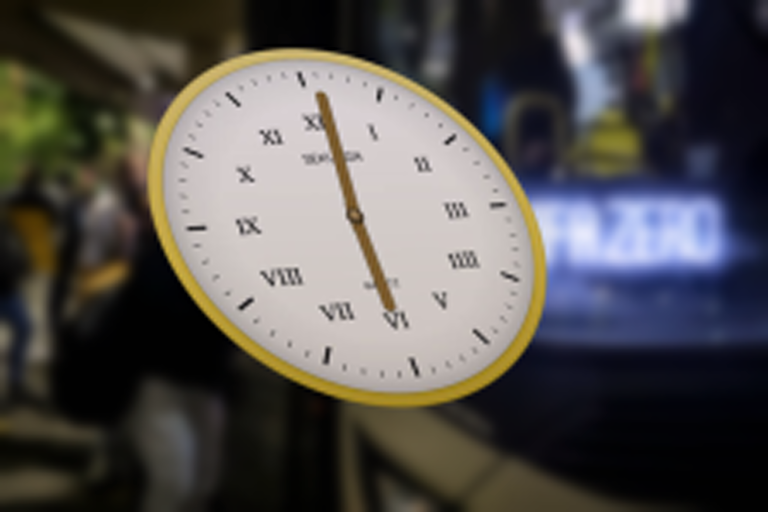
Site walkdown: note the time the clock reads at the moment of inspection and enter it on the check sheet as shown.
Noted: 6:01
